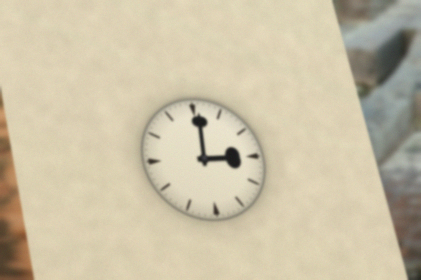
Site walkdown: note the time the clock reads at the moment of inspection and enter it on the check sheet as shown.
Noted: 3:01
